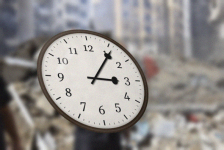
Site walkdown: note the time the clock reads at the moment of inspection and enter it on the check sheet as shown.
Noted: 3:06
